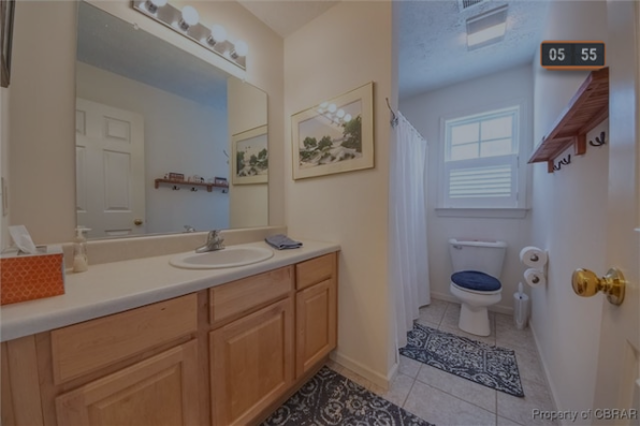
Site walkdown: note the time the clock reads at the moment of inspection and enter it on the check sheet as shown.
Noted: 5:55
